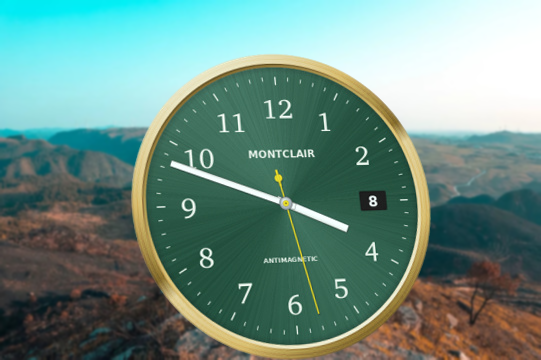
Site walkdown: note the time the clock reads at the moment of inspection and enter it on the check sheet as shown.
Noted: 3:48:28
